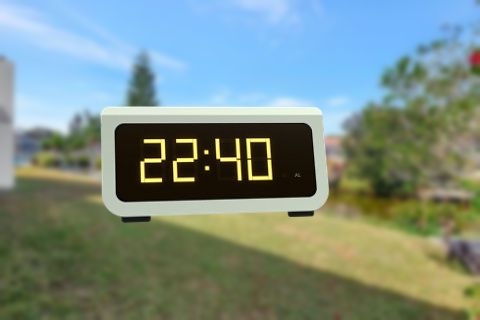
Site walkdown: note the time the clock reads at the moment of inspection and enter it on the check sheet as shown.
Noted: 22:40
